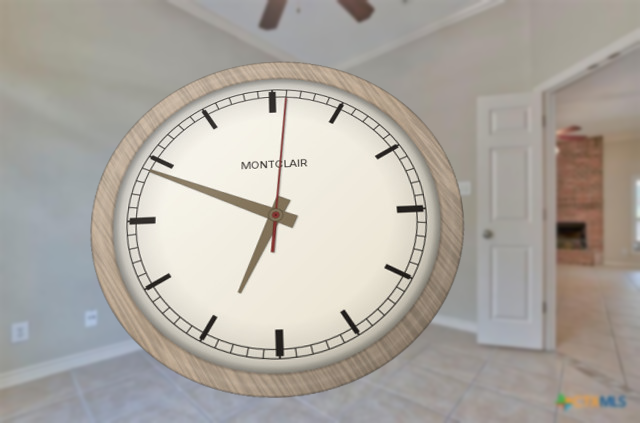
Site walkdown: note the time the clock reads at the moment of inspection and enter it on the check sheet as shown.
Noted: 6:49:01
